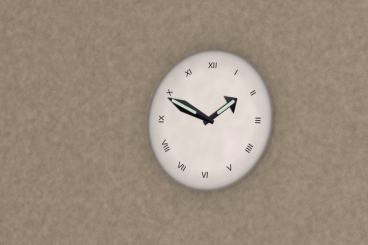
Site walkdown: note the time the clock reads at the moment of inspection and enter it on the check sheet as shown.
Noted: 1:49
